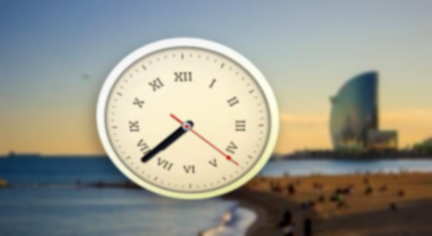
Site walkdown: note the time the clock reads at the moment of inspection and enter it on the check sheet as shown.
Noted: 7:38:22
